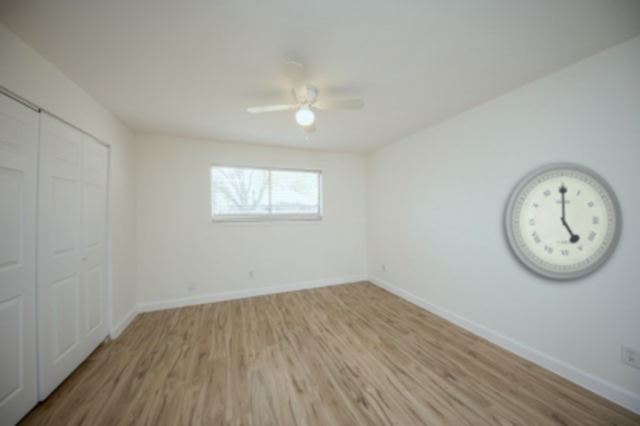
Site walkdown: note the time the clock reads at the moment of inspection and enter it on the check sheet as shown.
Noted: 5:00
